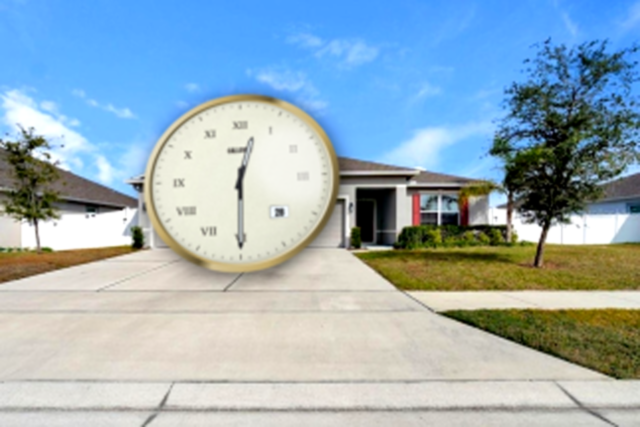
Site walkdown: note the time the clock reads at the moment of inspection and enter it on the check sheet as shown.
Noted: 12:30
